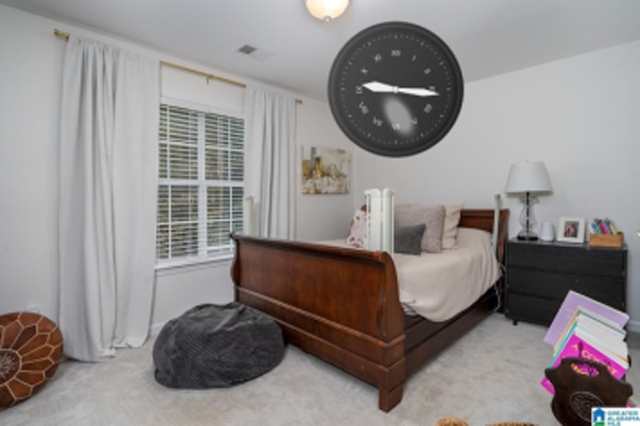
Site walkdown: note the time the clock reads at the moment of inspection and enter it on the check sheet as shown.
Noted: 9:16
